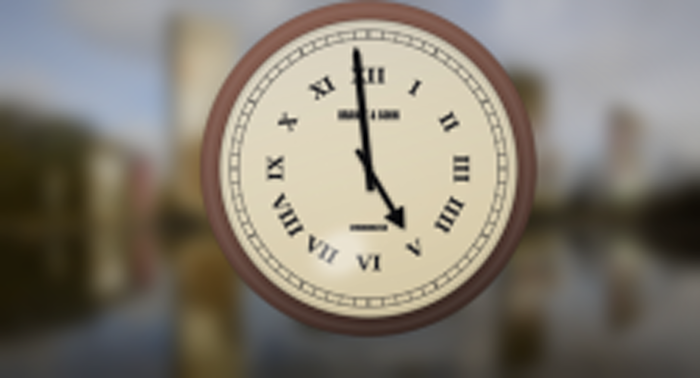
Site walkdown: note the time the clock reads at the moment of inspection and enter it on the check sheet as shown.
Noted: 4:59
